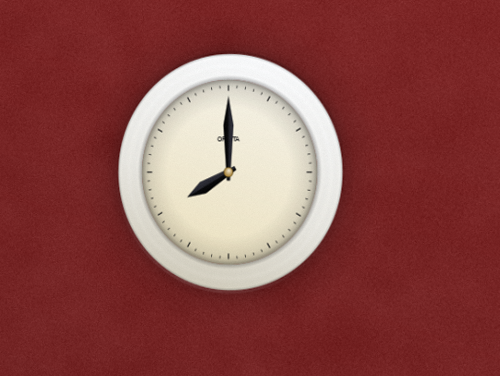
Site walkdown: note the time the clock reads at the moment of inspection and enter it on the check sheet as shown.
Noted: 8:00
